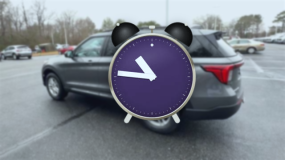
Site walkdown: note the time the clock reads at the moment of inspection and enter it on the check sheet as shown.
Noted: 10:46
